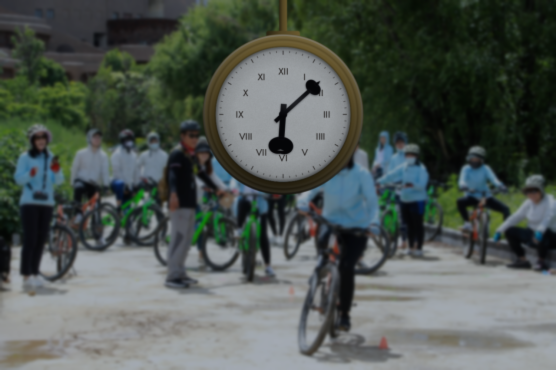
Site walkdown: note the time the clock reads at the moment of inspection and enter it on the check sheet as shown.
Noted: 6:08
